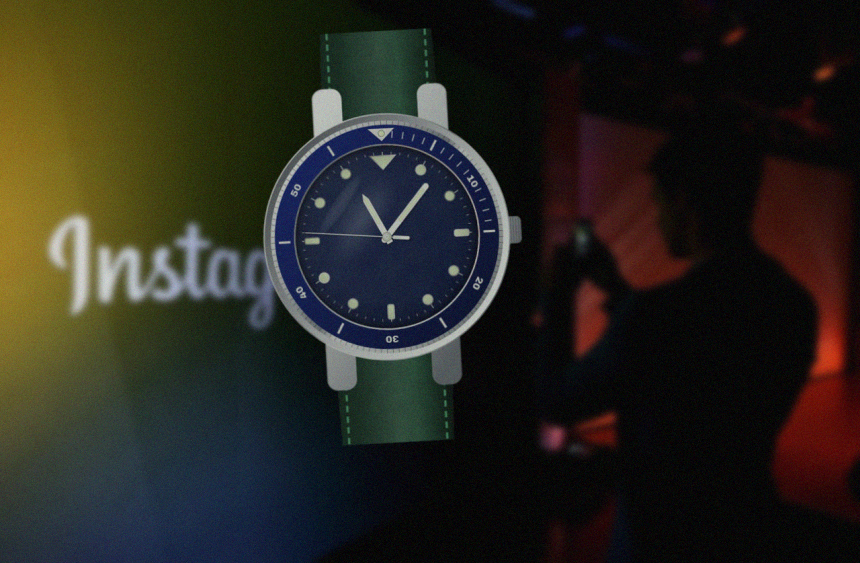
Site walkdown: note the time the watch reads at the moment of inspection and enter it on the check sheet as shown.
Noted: 11:06:46
